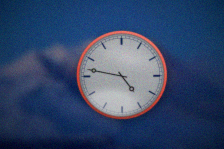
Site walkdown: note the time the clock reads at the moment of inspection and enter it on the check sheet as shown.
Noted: 4:47
